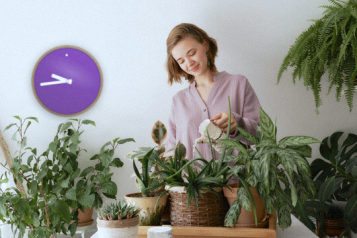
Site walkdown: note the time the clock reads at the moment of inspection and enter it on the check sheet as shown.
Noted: 9:44
